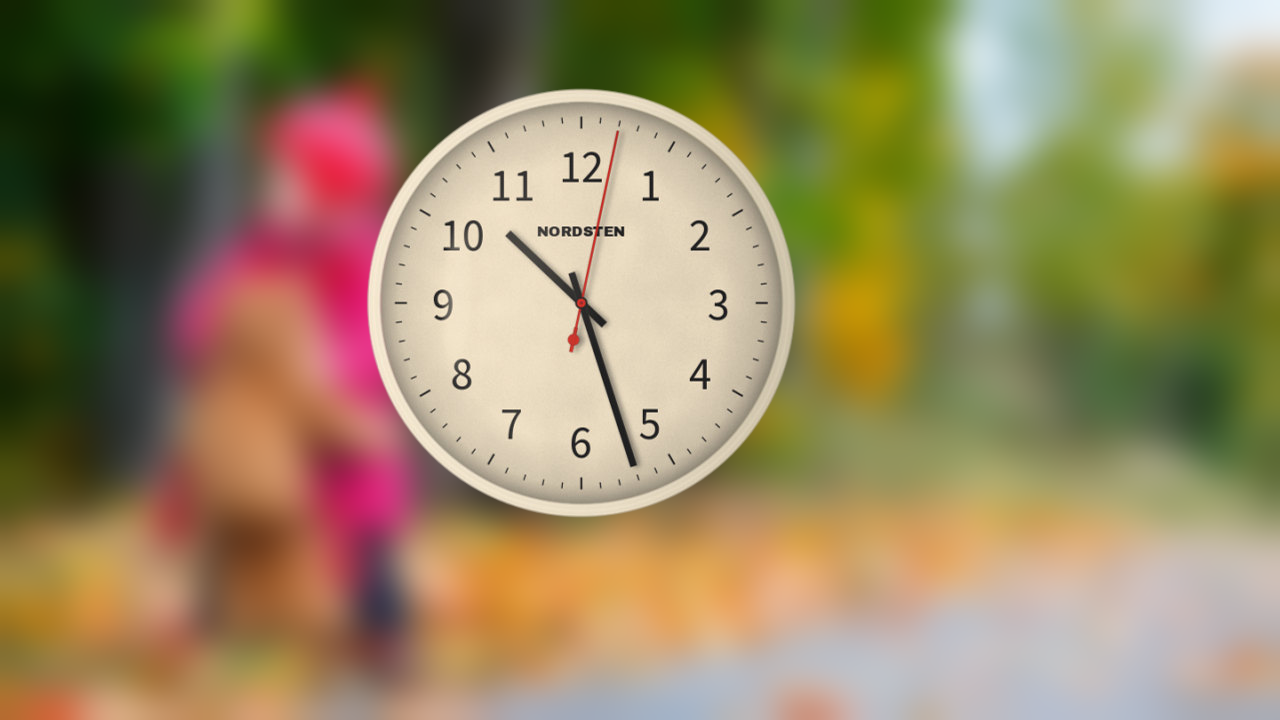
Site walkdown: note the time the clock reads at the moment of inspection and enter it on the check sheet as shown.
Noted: 10:27:02
